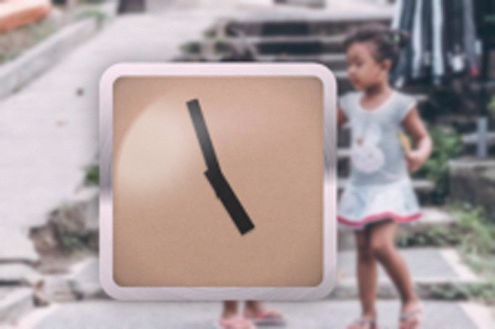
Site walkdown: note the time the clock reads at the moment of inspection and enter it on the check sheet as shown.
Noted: 4:57
